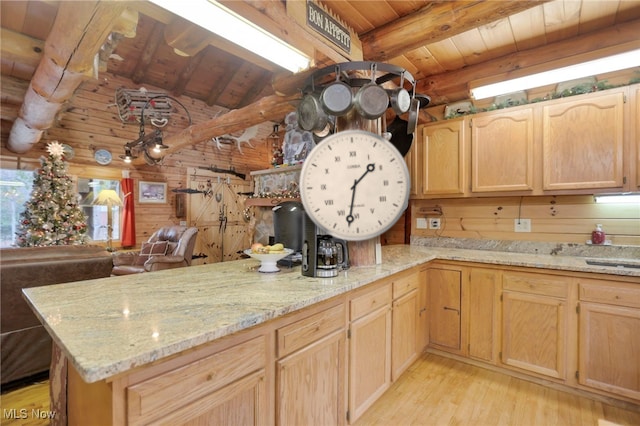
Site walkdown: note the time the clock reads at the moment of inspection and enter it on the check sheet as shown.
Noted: 1:32
